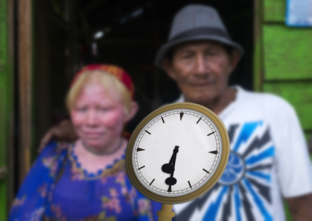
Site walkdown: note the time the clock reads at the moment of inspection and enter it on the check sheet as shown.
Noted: 6:30
